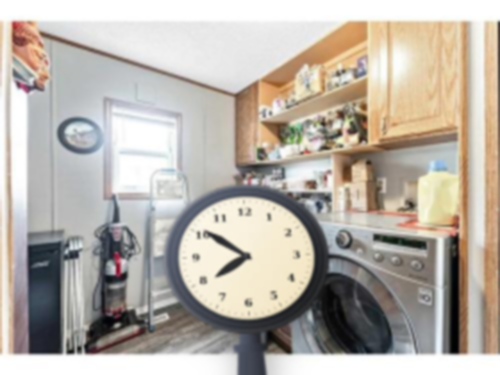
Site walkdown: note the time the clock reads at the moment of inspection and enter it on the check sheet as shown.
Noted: 7:51
